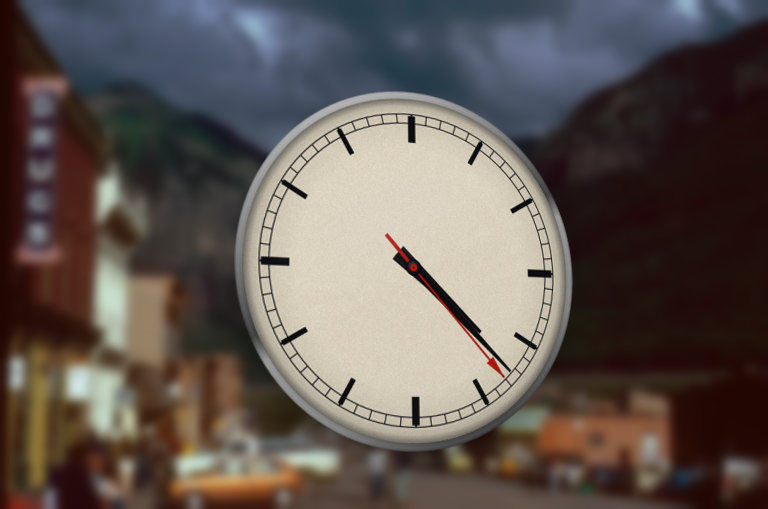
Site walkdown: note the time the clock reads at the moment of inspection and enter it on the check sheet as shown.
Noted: 4:22:23
